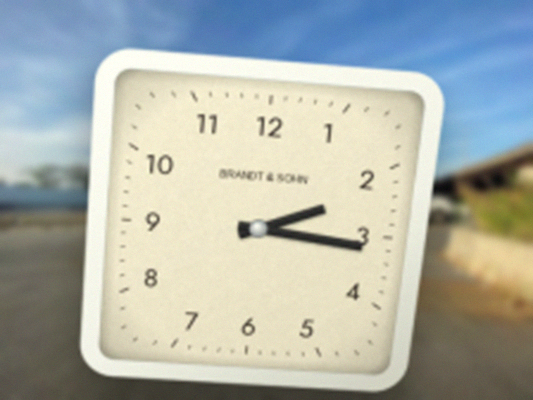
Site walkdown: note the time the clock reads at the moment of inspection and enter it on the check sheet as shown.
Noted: 2:16
